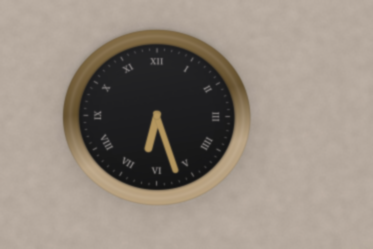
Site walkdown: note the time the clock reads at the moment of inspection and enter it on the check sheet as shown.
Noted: 6:27
